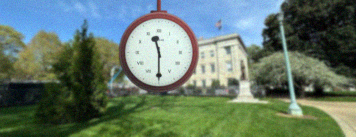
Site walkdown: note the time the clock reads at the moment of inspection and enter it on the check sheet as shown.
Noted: 11:30
